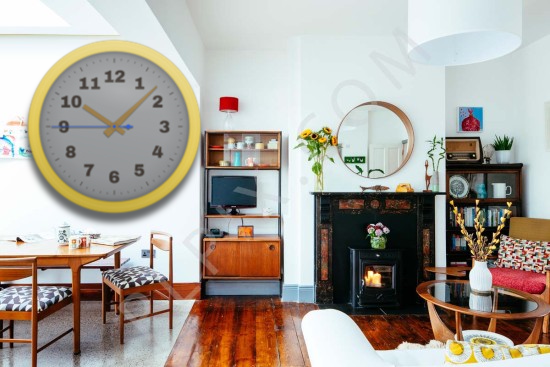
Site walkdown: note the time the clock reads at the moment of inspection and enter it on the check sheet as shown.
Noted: 10:07:45
